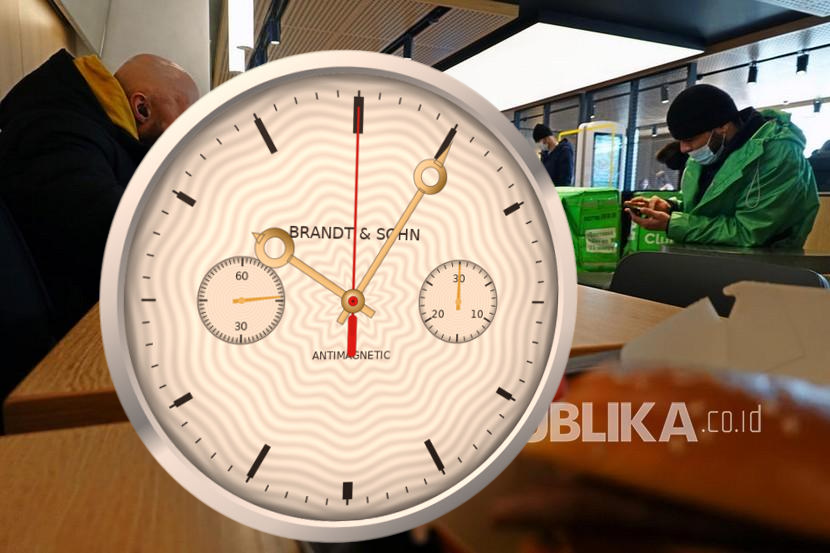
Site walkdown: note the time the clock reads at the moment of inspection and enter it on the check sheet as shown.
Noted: 10:05:14
